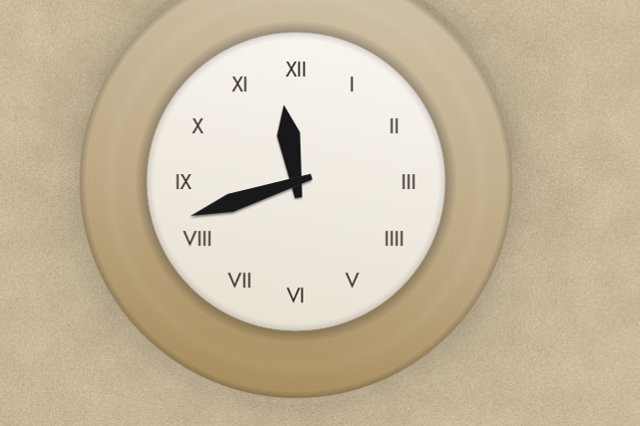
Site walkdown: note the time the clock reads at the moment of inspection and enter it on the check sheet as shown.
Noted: 11:42
